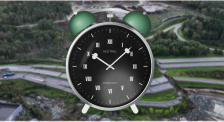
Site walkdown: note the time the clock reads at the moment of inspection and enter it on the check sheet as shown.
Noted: 10:08
